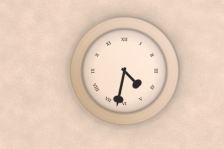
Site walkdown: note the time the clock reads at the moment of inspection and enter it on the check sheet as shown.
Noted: 4:32
